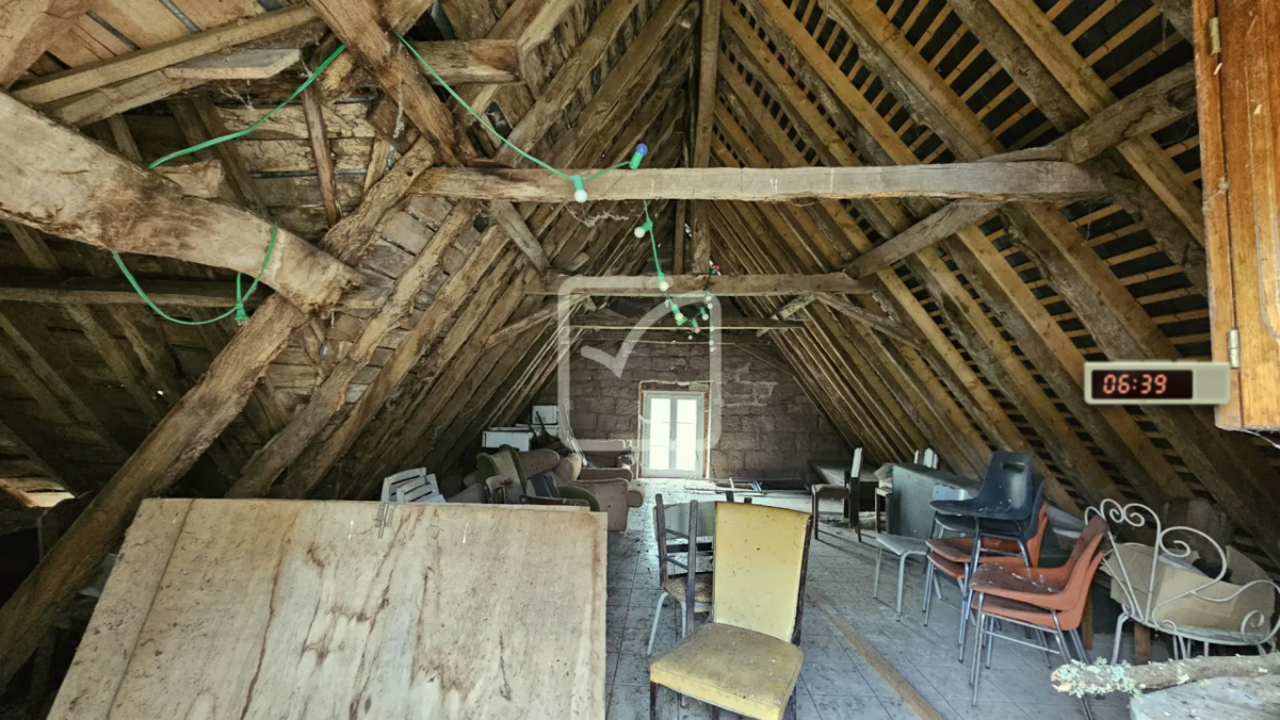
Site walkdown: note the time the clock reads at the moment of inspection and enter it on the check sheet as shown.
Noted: 6:39
